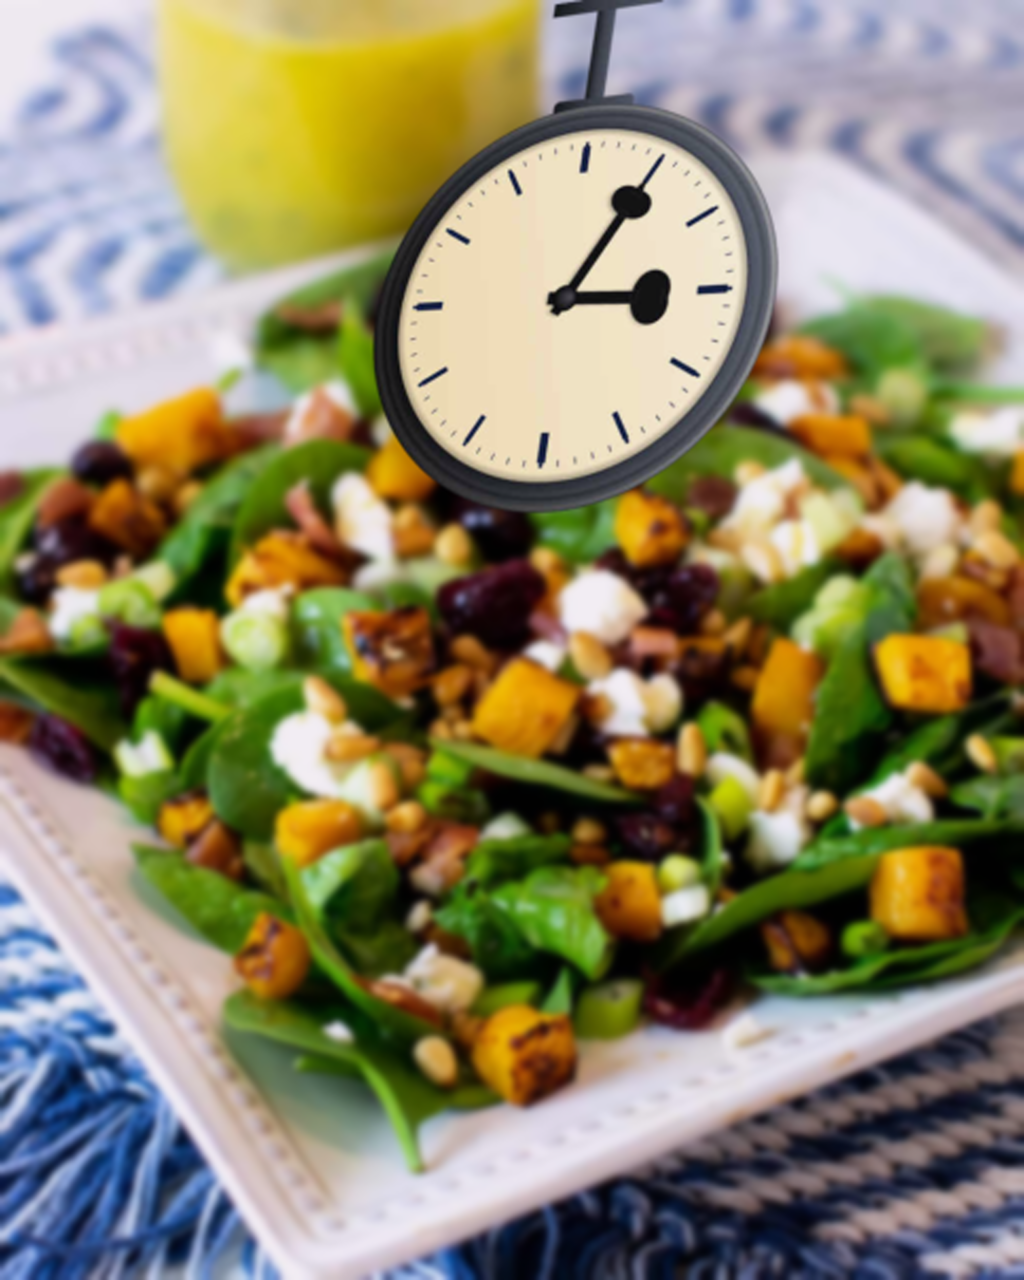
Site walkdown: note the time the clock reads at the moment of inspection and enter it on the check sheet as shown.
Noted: 3:05
